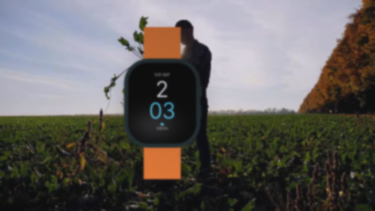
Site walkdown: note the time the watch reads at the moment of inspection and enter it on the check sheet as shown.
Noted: 2:03
